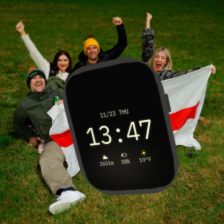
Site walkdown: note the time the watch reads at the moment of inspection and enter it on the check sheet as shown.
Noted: 13:47
